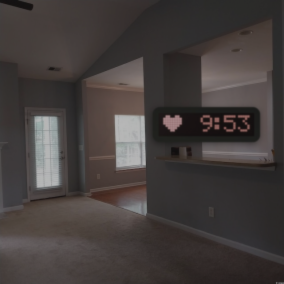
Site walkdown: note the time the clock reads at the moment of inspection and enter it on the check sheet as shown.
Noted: 9:53
